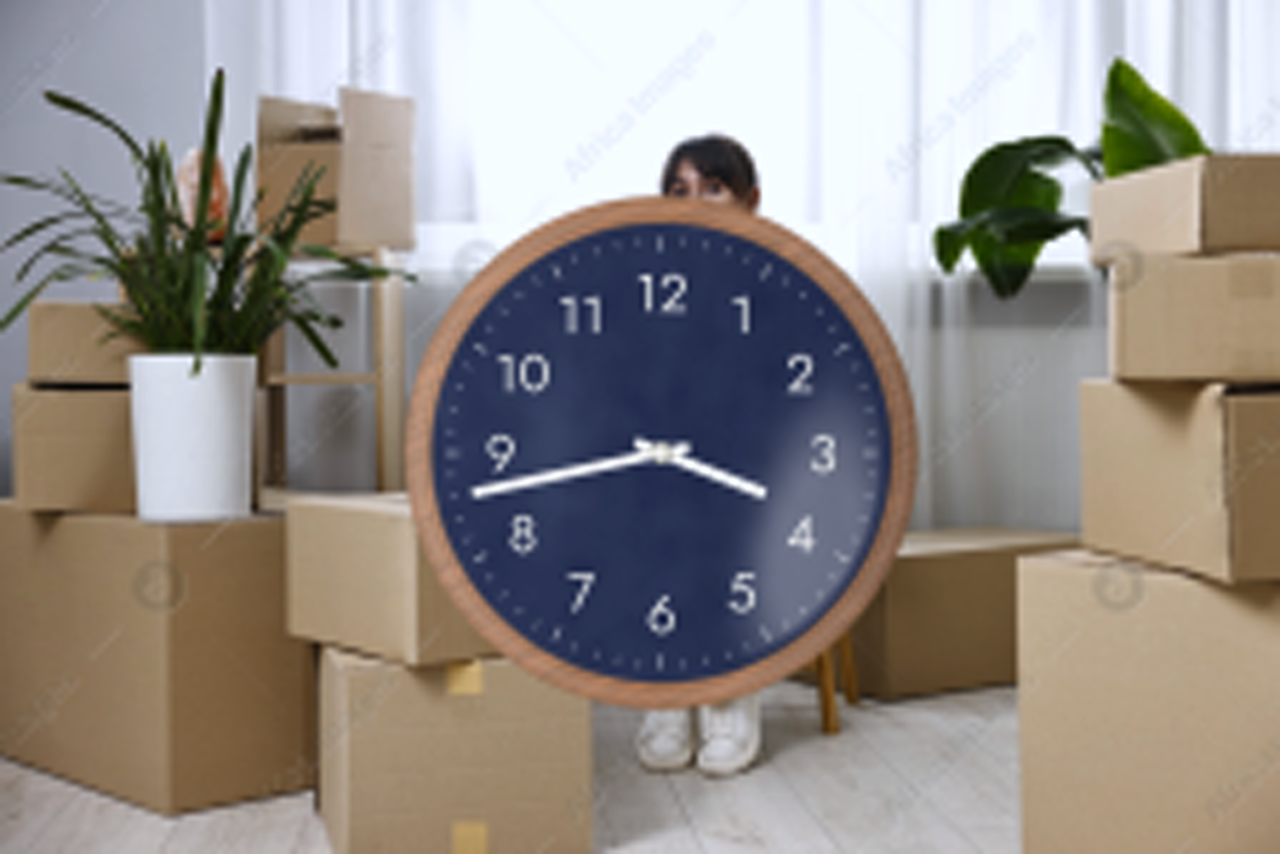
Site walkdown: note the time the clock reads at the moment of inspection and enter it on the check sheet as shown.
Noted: 3:43
